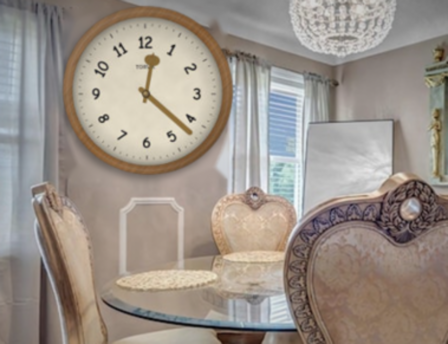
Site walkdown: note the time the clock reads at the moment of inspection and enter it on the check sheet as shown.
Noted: 12:22
